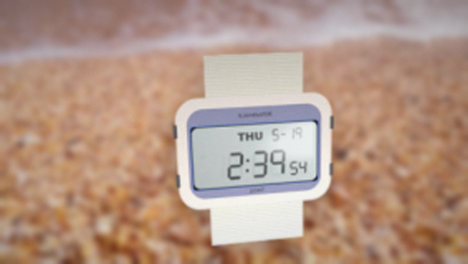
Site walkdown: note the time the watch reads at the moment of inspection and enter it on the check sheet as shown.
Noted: 2:39:54
